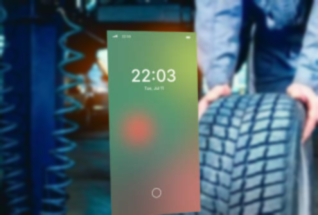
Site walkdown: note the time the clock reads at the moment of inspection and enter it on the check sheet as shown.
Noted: 22:03
